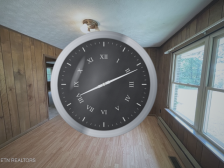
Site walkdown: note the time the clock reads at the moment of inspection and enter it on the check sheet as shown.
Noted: 8:11
